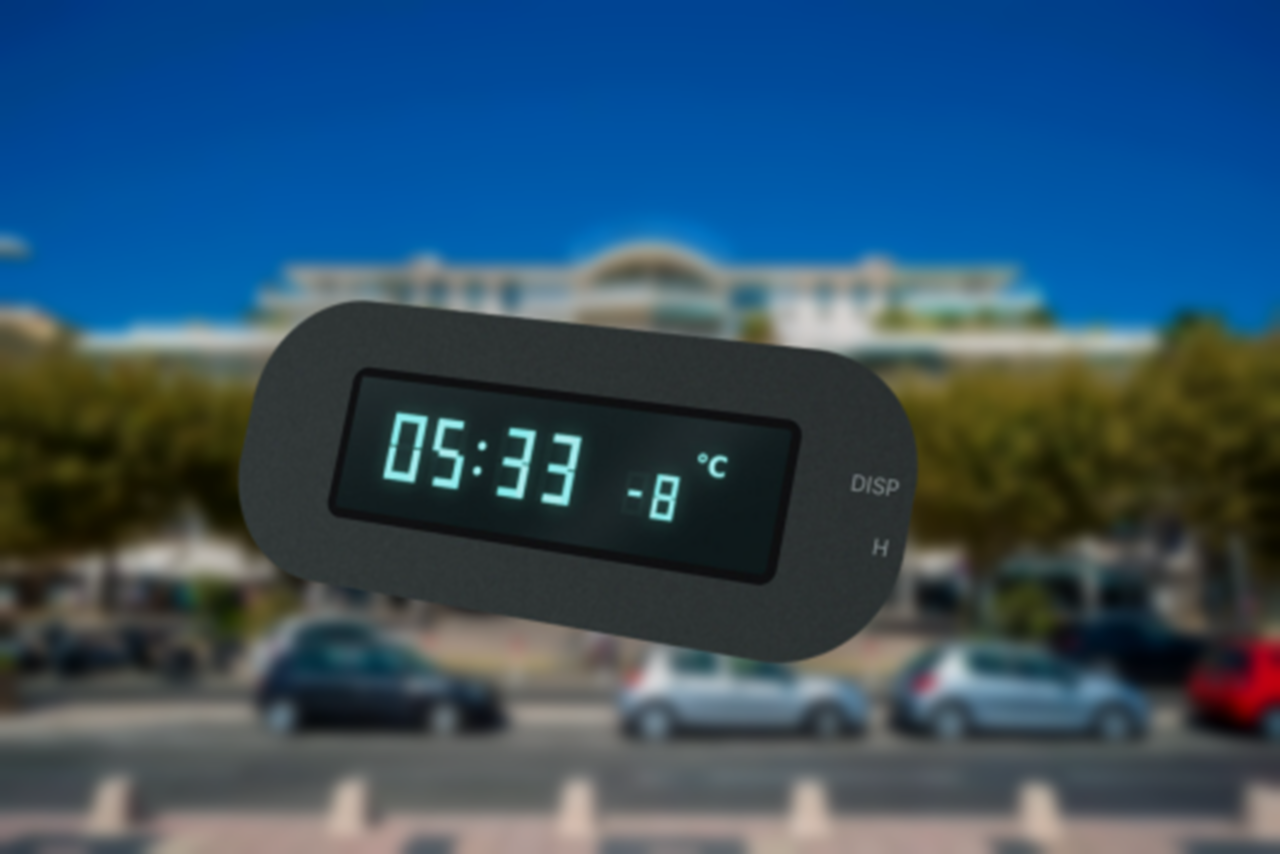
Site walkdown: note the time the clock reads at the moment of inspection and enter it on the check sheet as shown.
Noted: 5:33
